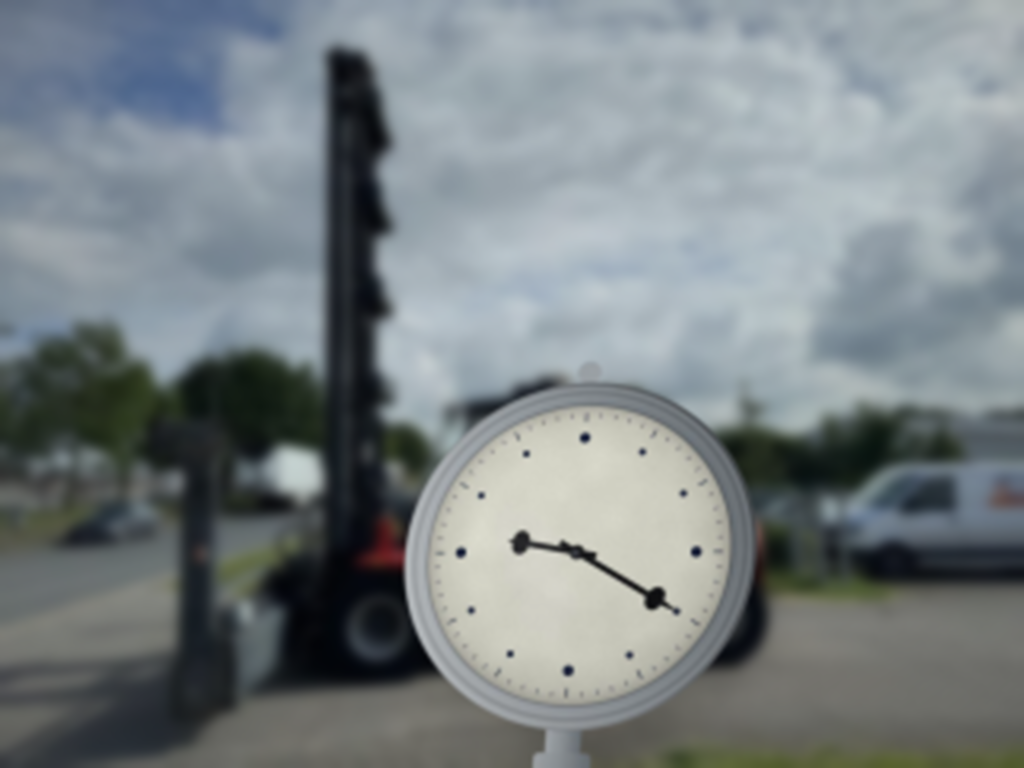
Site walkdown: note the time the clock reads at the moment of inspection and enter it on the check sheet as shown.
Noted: 9:20
